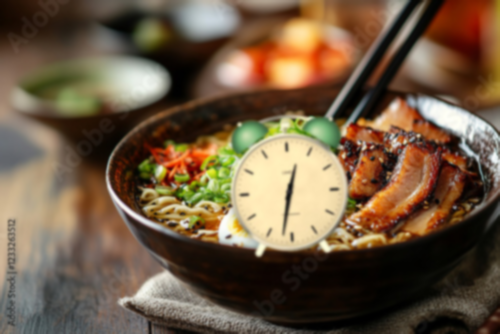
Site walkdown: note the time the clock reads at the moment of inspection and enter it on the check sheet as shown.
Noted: 12:32
